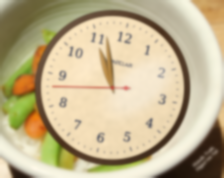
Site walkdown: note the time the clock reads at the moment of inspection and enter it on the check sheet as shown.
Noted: 10:56:43
